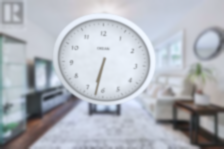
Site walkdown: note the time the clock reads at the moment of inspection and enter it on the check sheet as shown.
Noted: 6:32
